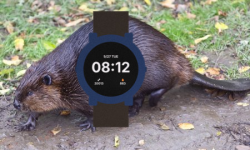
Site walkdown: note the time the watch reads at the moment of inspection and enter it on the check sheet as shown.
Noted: 8:12
